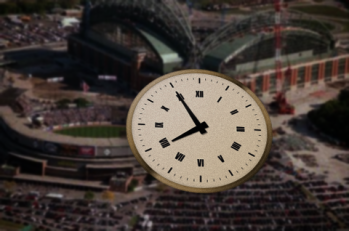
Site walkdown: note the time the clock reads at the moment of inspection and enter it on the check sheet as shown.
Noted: 7:55
